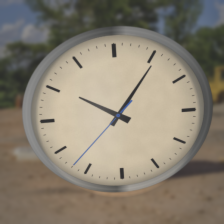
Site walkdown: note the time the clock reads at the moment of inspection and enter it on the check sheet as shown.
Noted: 10:05:37
